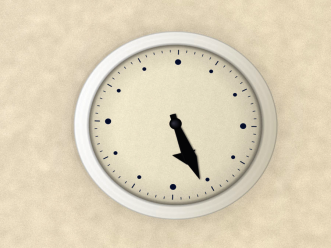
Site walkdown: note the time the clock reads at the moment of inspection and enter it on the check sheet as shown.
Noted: 5:26
